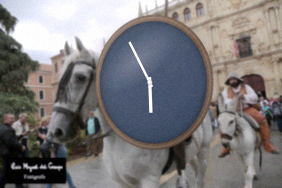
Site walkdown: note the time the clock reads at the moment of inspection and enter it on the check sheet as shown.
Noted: 5:55
